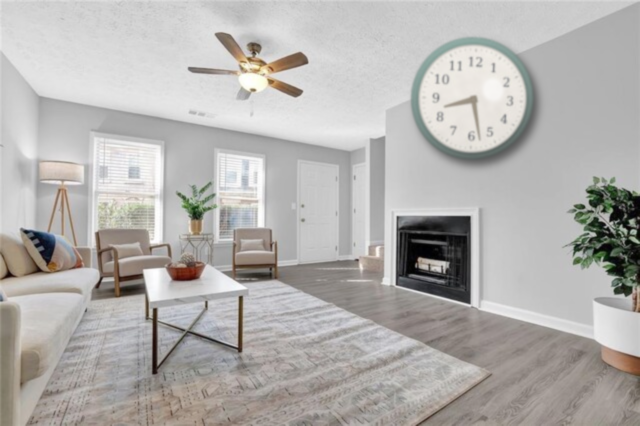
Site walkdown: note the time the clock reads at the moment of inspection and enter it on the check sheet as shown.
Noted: 8:28
